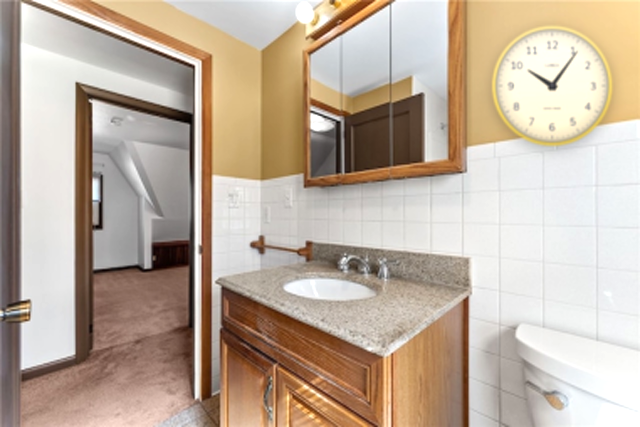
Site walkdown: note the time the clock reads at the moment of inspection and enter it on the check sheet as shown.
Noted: 10:06
